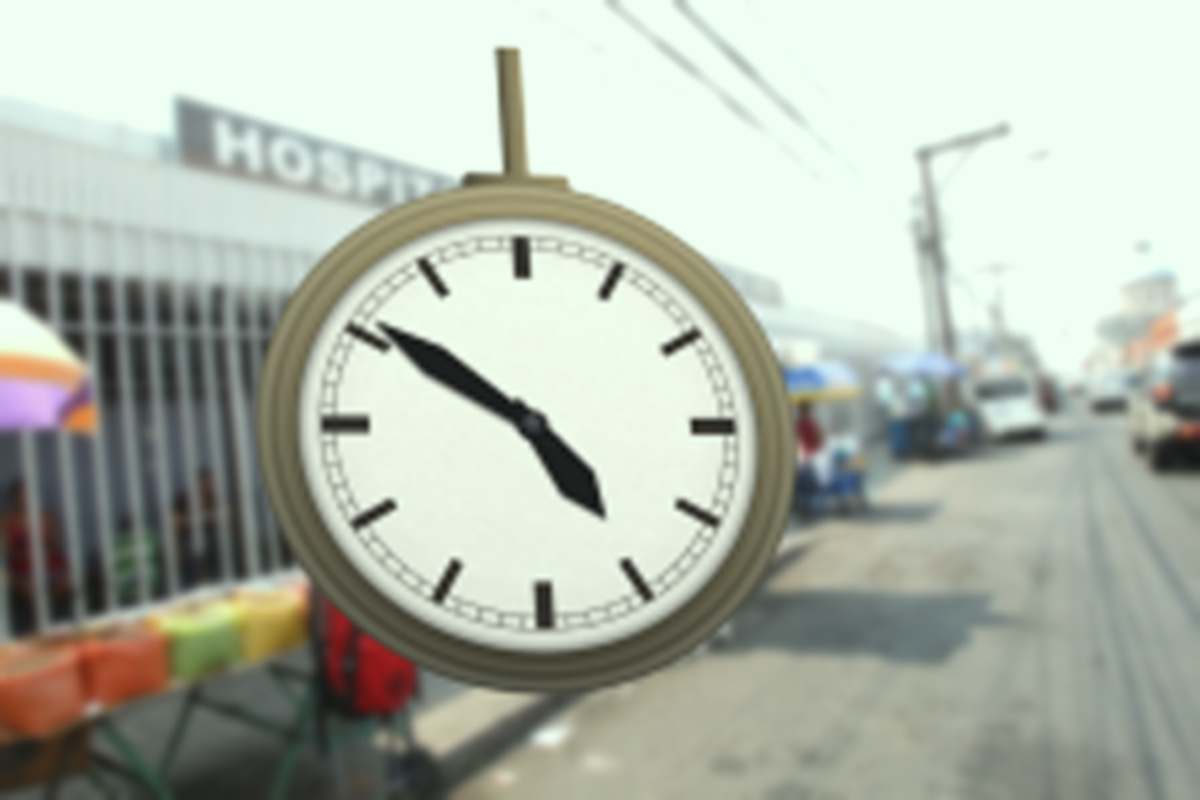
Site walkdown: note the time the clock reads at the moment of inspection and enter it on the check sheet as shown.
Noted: 4:51
